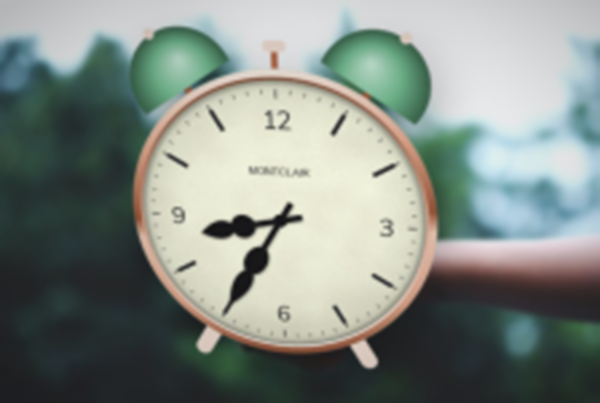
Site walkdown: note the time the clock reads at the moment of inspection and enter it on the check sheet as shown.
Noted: 8:35
